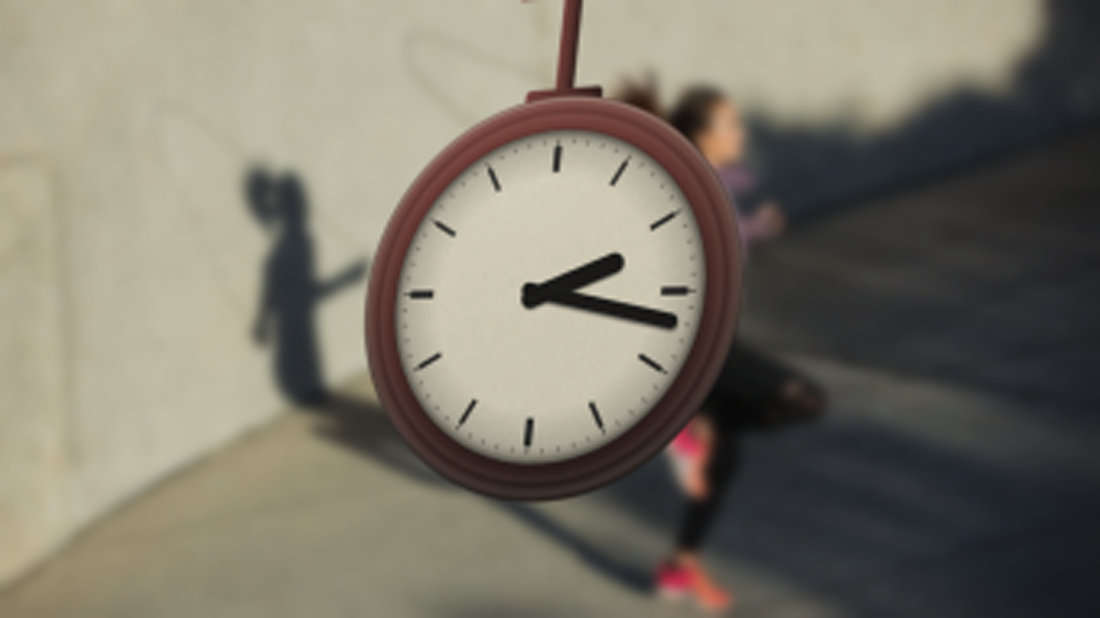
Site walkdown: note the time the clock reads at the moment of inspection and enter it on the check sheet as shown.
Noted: 2:17
